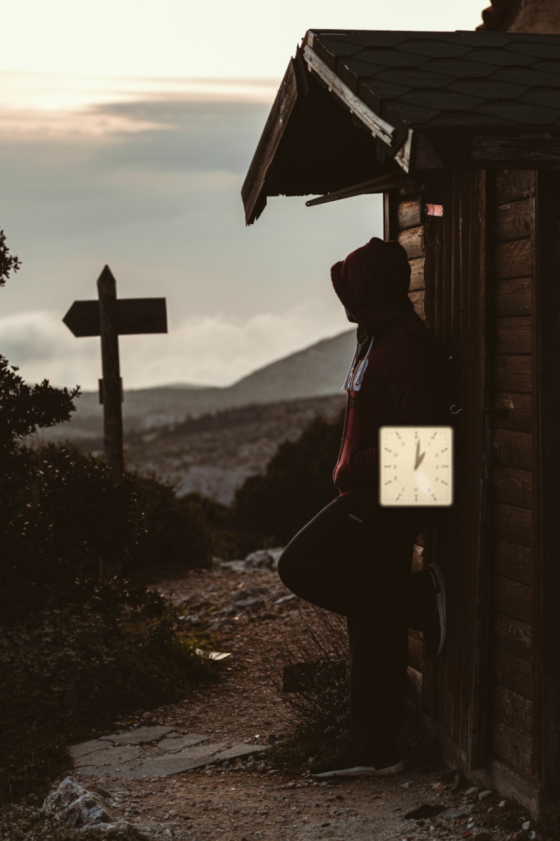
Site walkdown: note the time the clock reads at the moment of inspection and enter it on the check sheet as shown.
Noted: 1:01
